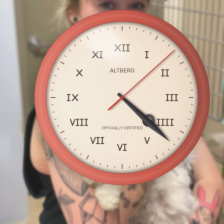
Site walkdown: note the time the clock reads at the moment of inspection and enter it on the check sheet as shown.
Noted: 4:22:08
